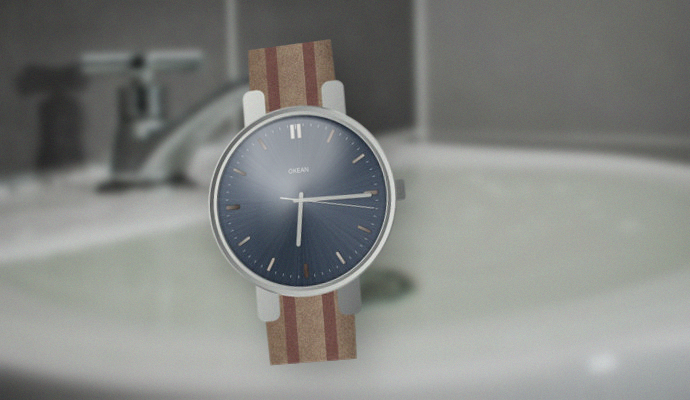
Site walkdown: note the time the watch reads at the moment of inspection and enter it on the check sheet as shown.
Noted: 6:15:17
